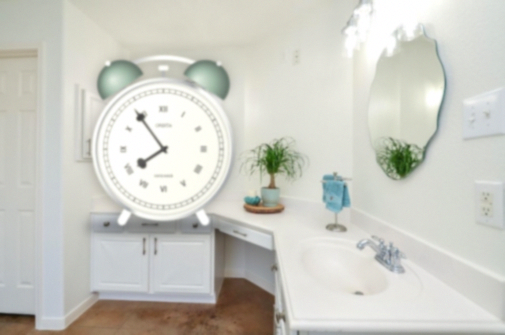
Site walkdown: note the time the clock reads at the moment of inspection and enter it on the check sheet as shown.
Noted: 7:54
